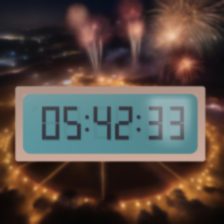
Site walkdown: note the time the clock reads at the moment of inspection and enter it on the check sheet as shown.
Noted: 5:42:33
